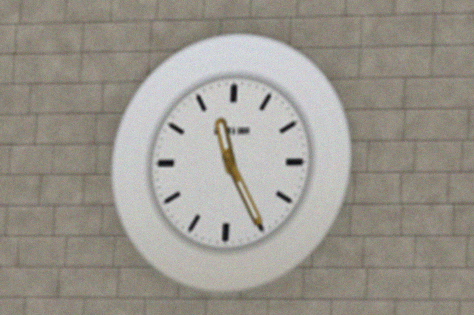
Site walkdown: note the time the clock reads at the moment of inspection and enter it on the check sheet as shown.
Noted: 11:25
